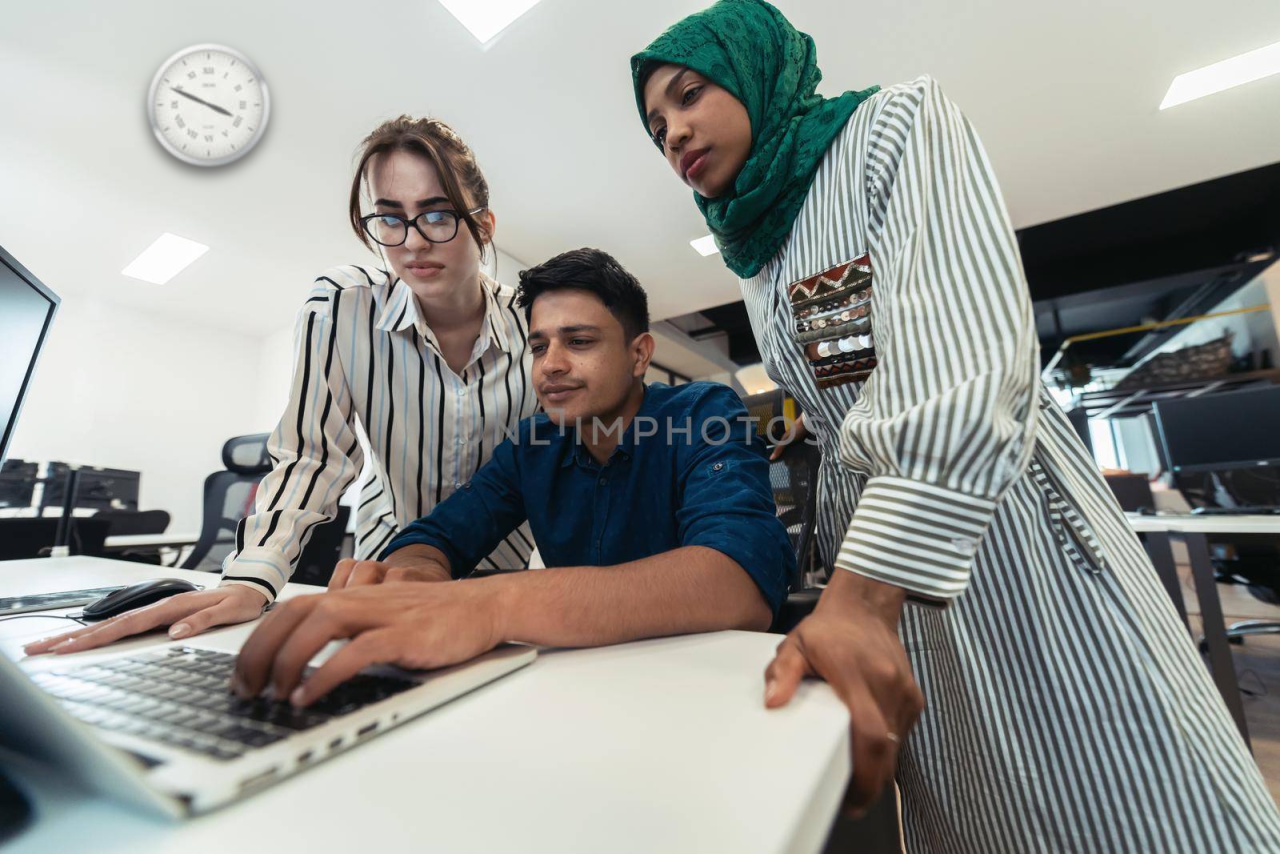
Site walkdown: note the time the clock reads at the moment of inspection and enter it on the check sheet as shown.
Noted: 3:49
